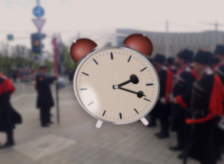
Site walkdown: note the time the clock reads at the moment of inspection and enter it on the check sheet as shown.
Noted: 2:19
